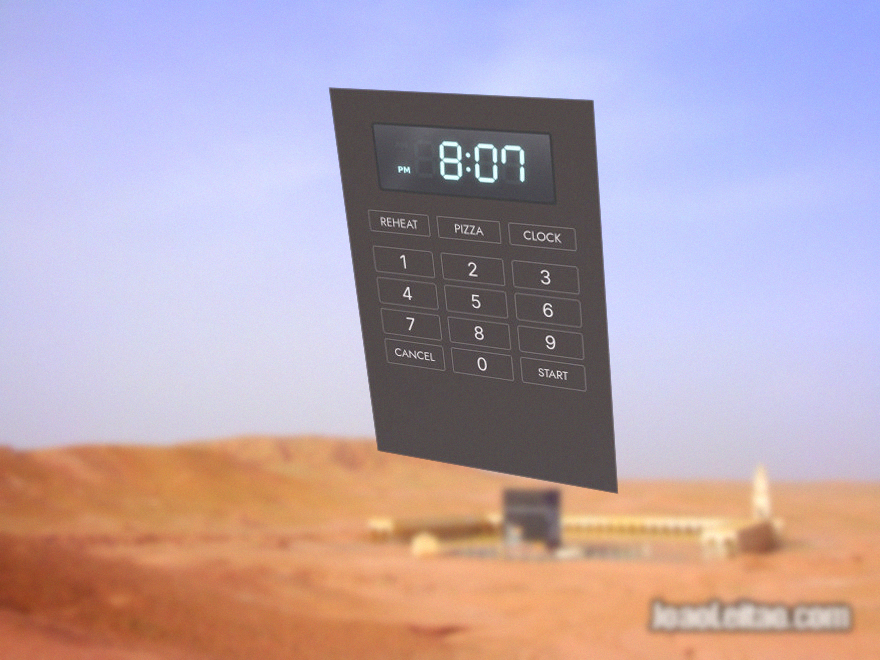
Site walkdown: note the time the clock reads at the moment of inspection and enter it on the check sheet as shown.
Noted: 8:07
